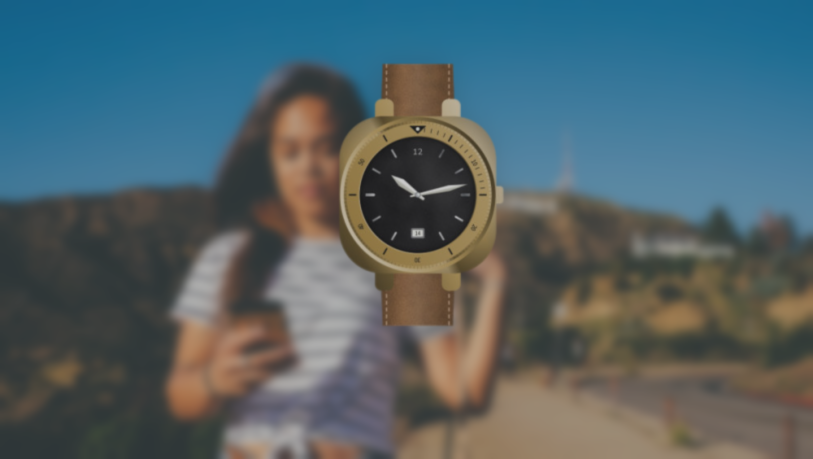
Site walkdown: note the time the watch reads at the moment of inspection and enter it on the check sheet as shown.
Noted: 10:13
